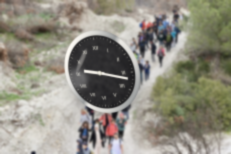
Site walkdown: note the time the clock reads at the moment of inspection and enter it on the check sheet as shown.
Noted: 9:17
